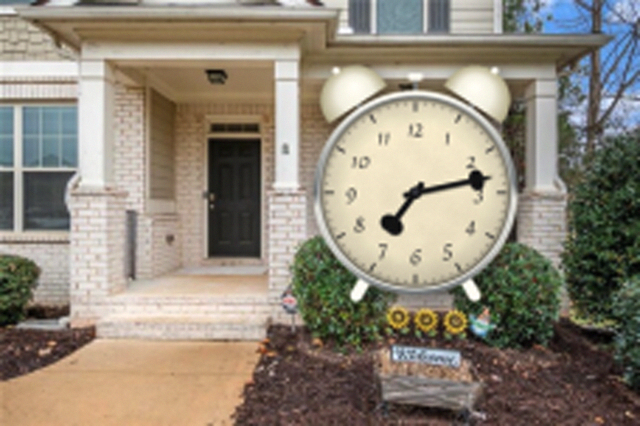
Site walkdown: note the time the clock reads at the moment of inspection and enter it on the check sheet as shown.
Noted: 7:13
